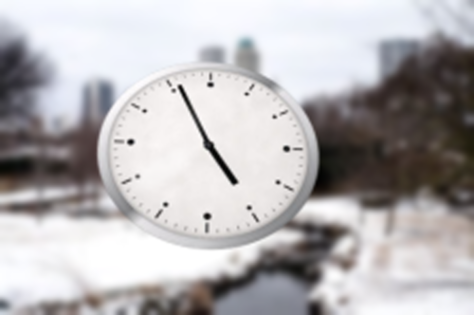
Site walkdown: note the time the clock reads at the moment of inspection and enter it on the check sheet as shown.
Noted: 4:56
